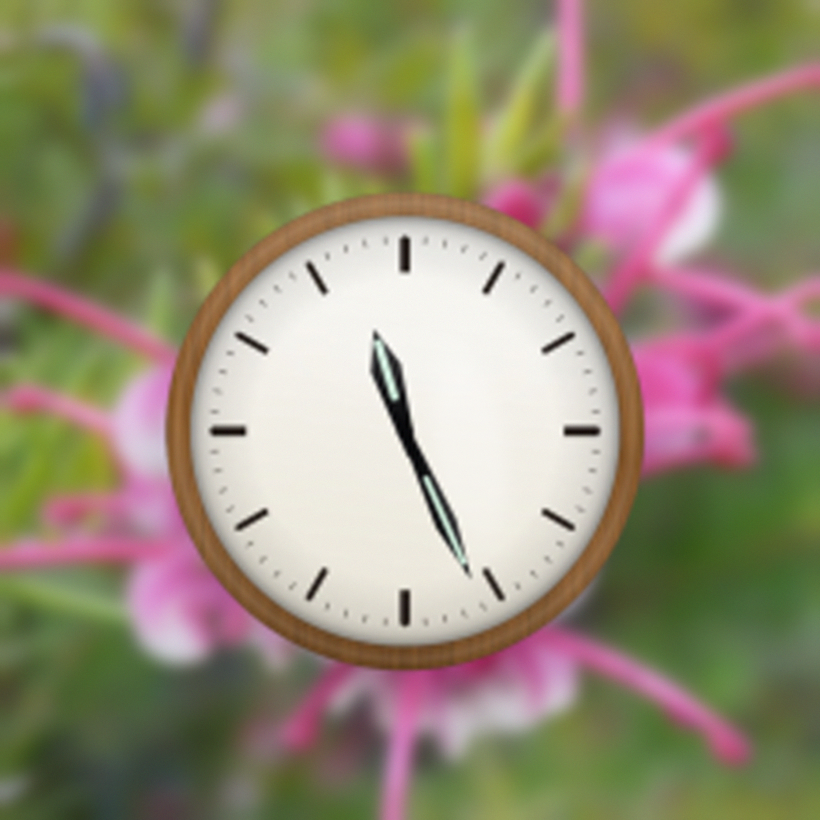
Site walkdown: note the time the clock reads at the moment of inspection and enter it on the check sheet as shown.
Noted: 11:26
